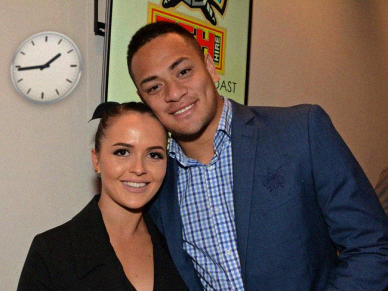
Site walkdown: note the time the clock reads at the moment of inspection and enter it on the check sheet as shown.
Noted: 1:44
